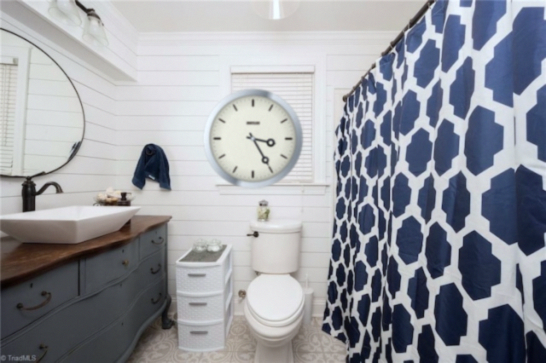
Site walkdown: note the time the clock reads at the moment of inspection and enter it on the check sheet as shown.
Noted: 3:25
